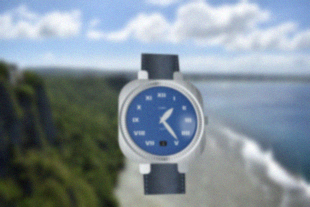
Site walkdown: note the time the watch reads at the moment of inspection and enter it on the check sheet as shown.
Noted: 1:24
